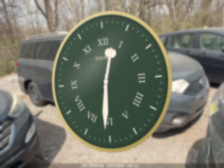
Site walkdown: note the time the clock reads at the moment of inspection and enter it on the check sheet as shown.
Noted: 12:31
